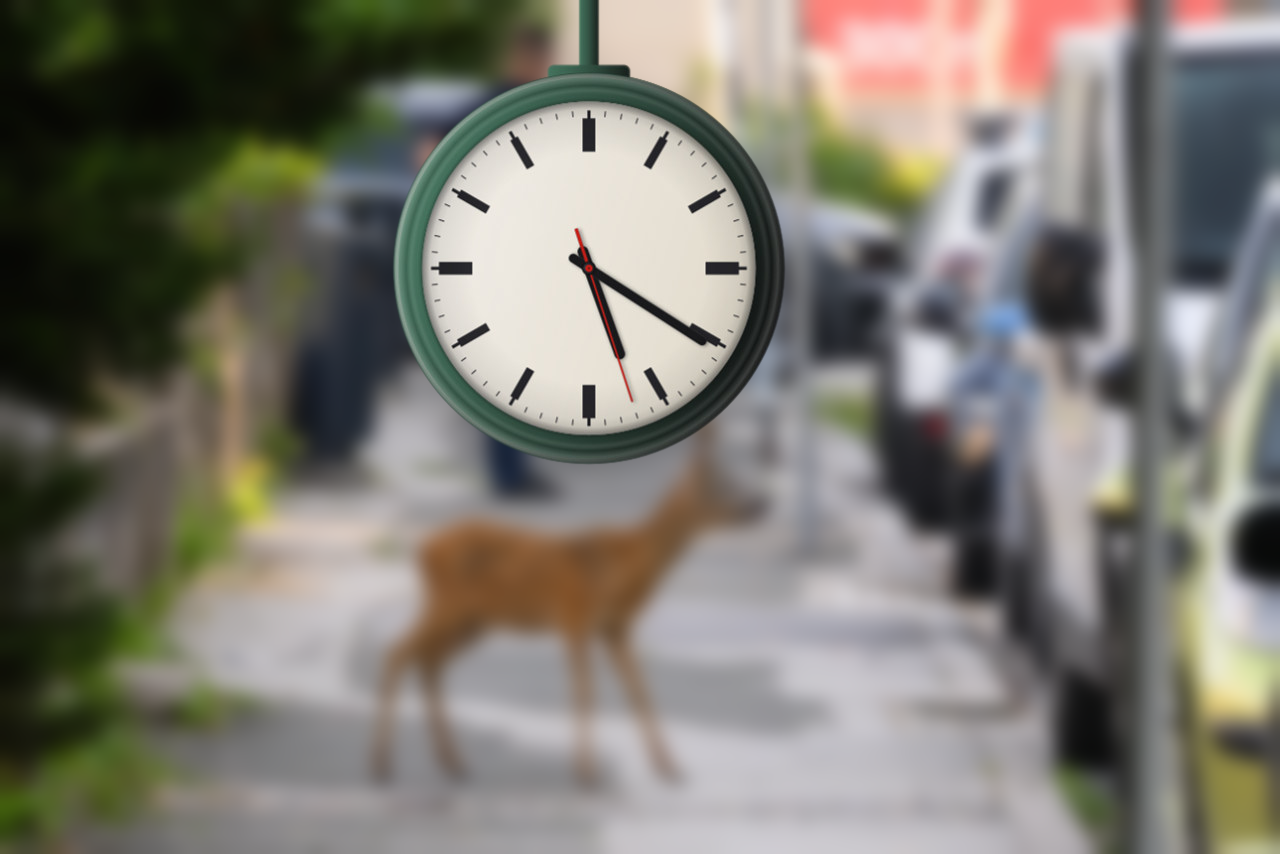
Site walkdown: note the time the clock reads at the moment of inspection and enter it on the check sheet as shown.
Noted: 5:20:27
